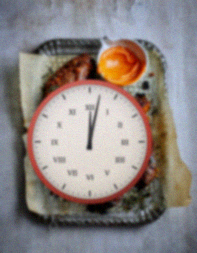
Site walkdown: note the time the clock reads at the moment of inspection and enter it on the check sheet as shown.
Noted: 12:02
